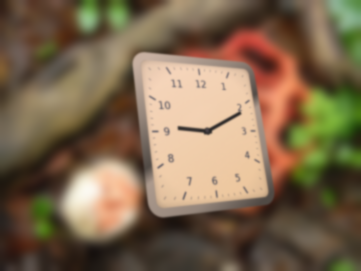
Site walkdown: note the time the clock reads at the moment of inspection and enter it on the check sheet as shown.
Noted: 9:11
